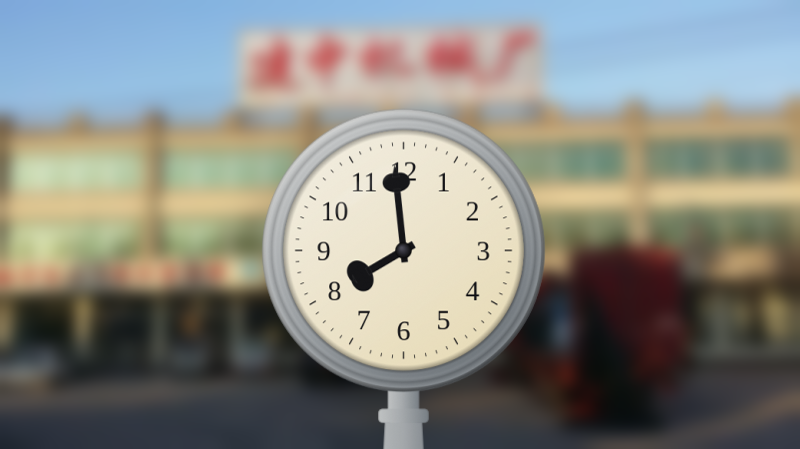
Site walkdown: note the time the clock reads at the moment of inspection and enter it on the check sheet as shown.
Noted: 7:59
